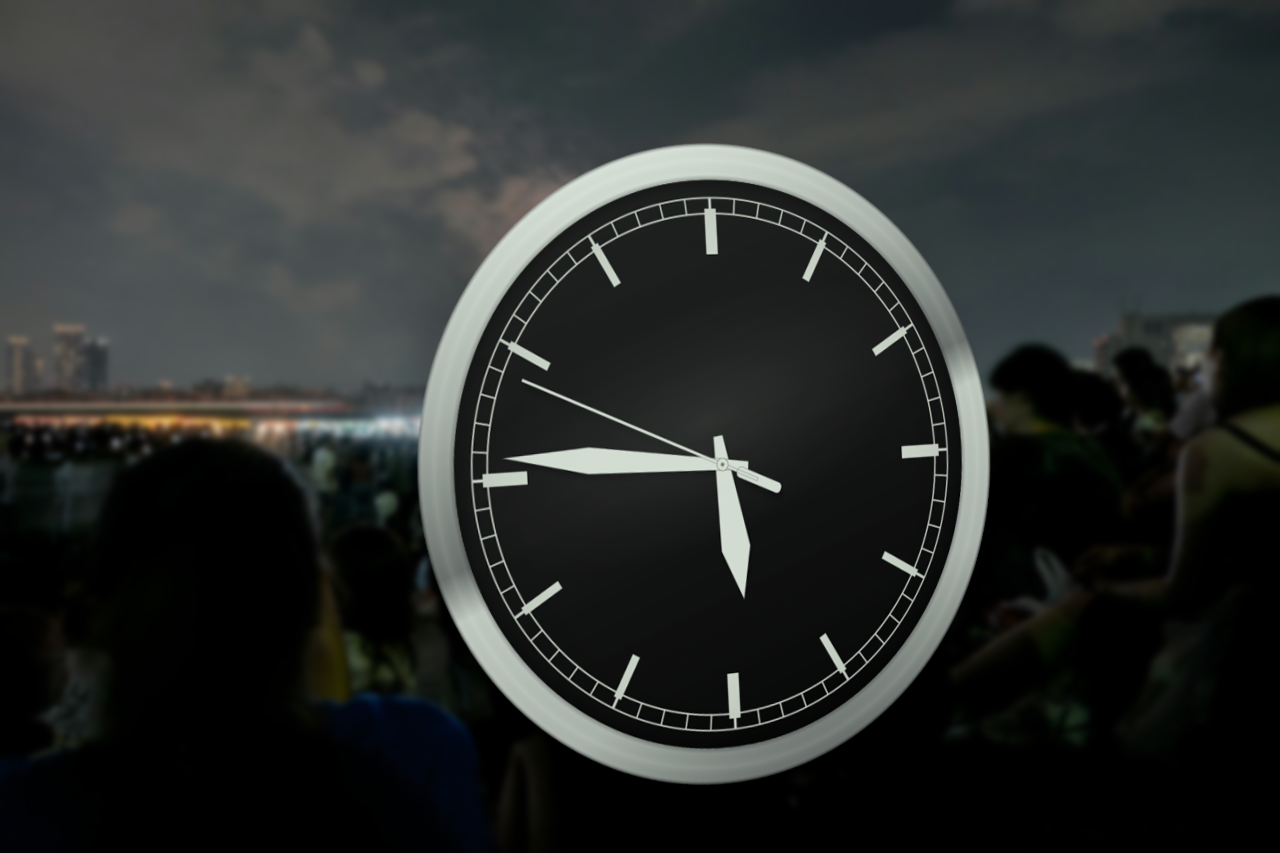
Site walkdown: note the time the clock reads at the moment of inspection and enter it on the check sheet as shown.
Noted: 5:45:49
